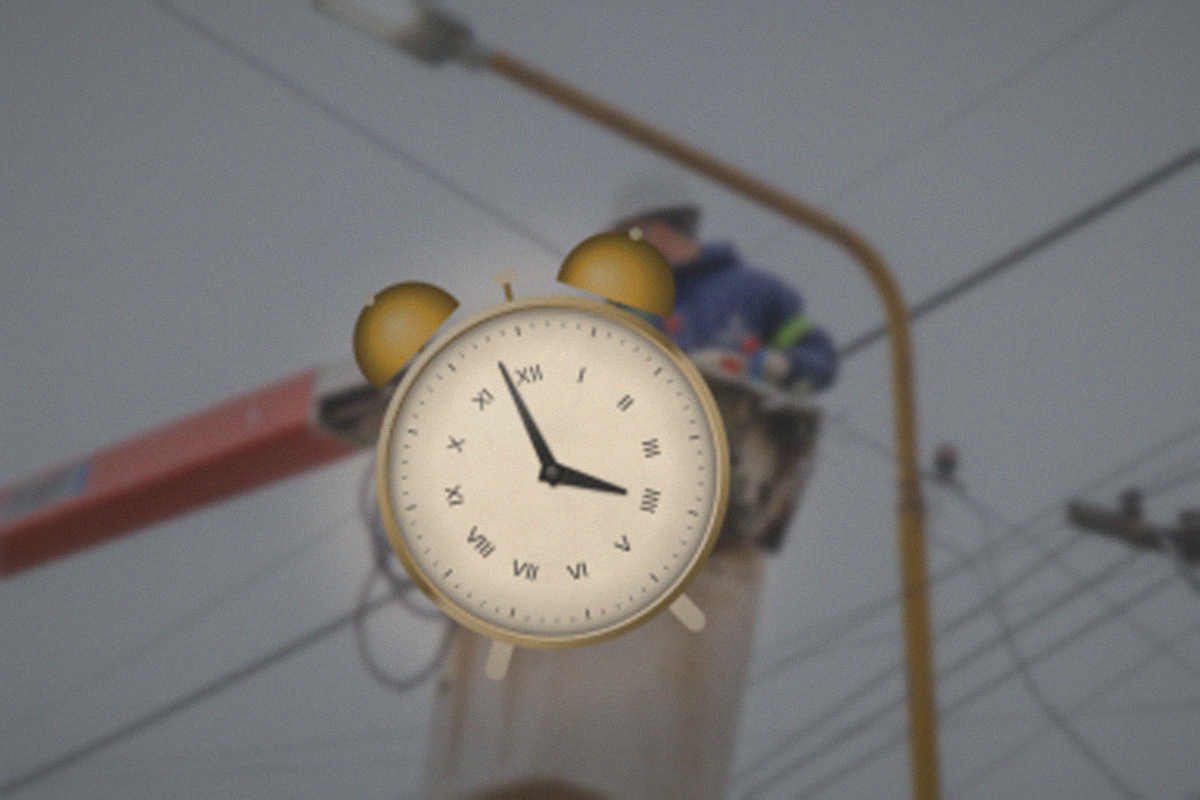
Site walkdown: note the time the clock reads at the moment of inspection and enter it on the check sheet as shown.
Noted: 3:58
